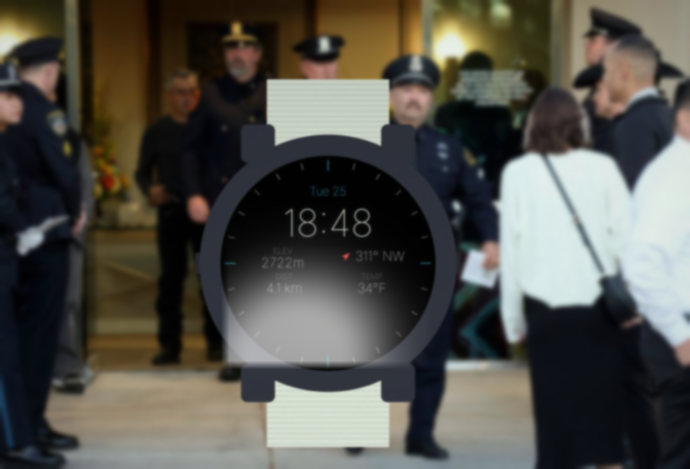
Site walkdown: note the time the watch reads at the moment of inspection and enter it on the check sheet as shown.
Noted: 18:48
